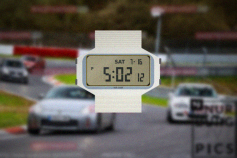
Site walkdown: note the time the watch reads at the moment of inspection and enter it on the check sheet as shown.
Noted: 5:02:12
